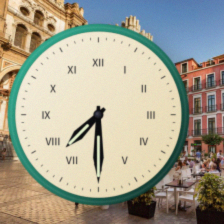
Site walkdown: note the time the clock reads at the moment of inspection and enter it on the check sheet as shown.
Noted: 7:30
